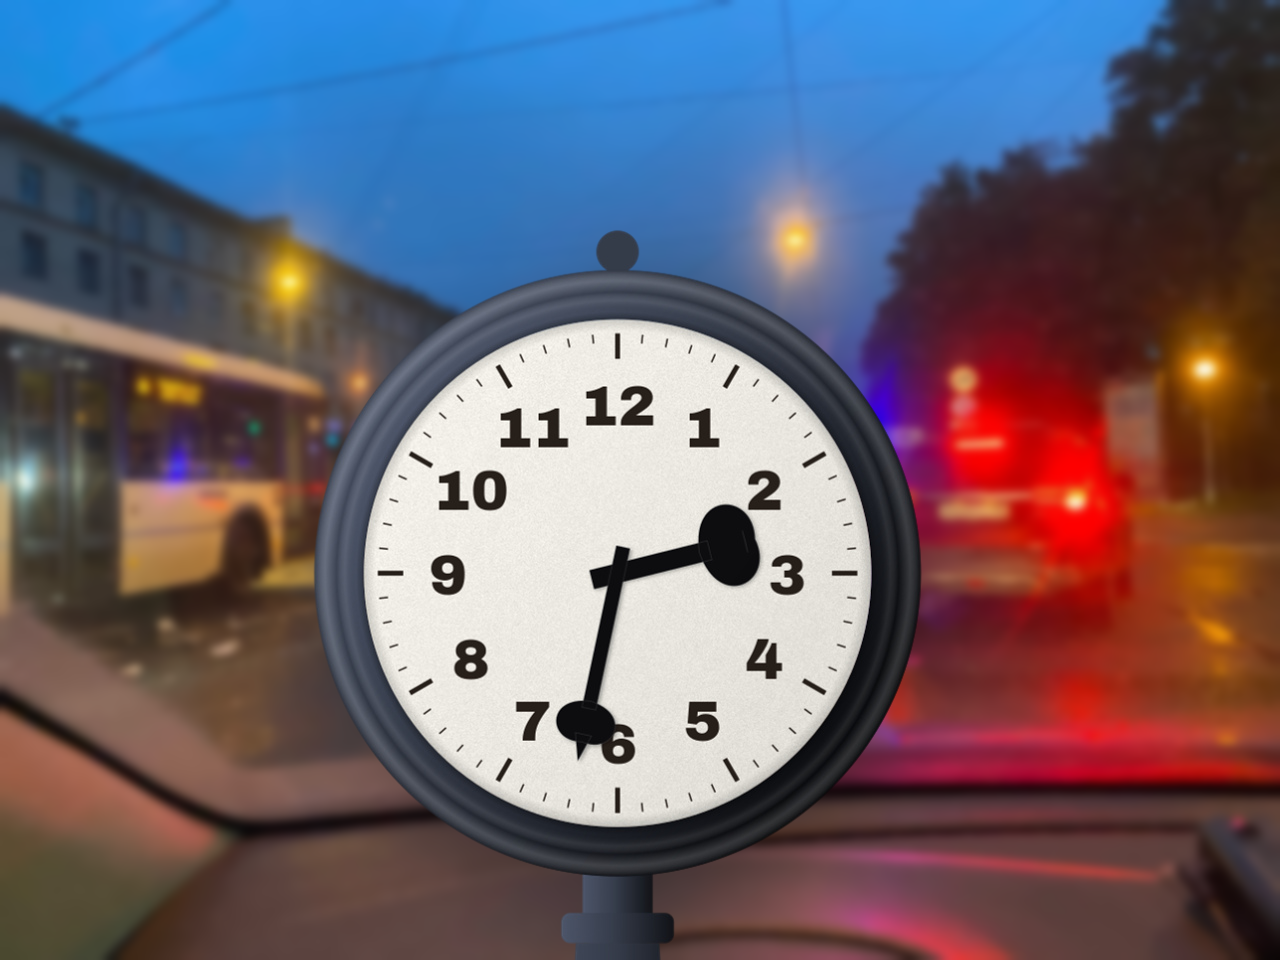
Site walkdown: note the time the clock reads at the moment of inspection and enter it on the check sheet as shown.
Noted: 2:32
